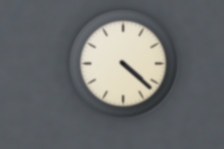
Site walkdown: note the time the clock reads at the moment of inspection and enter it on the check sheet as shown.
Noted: 4:22
